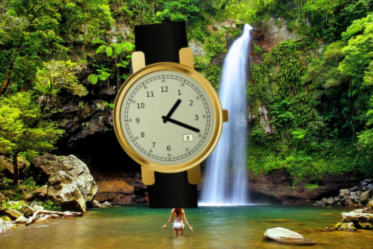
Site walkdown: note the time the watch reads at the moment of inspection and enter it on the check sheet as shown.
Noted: 1:19
